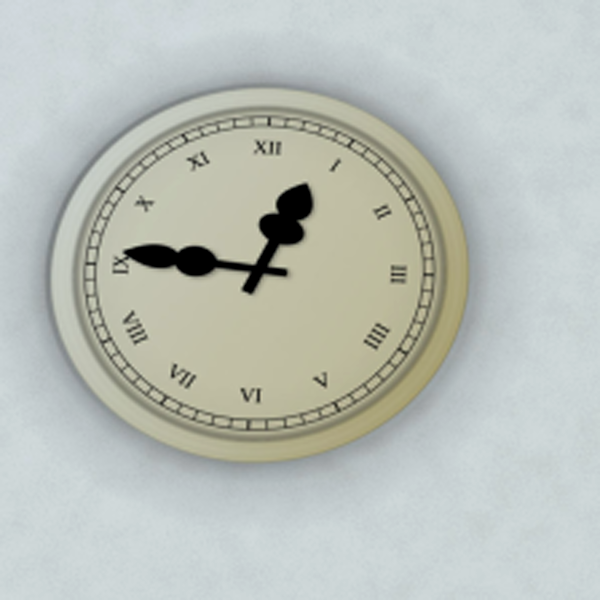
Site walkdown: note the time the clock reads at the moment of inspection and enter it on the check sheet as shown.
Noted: 12:46
